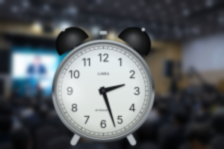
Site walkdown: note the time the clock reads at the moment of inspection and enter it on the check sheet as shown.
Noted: 2:27
